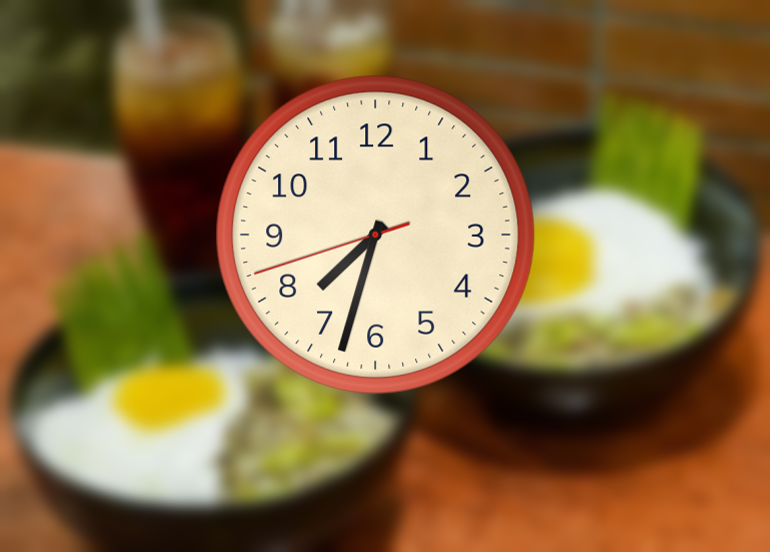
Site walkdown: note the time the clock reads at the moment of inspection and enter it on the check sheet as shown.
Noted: 7:32:42
